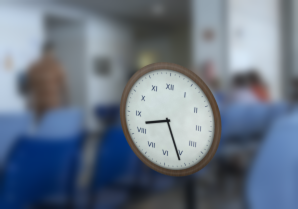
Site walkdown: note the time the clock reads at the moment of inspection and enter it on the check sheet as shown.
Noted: 8:26
